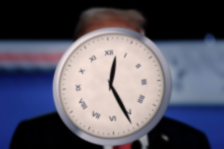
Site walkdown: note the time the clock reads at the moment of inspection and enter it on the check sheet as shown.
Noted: 12:26
